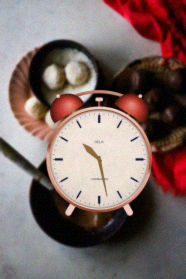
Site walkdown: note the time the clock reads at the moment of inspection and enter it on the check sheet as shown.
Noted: 10:28
